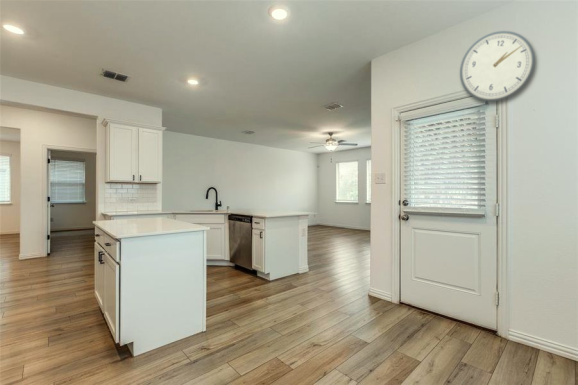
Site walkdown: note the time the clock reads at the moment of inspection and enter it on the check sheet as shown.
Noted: 1:08
